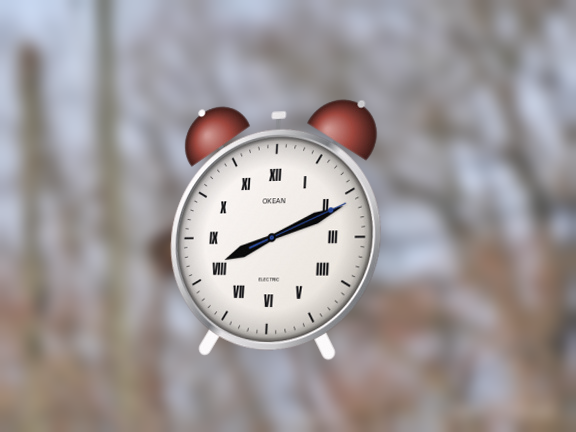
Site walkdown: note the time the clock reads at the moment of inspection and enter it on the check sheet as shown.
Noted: 8:11:11
